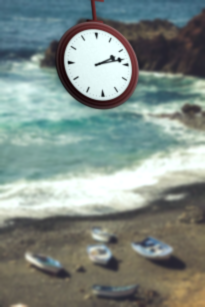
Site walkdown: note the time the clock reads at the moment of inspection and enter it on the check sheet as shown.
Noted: 2:13
